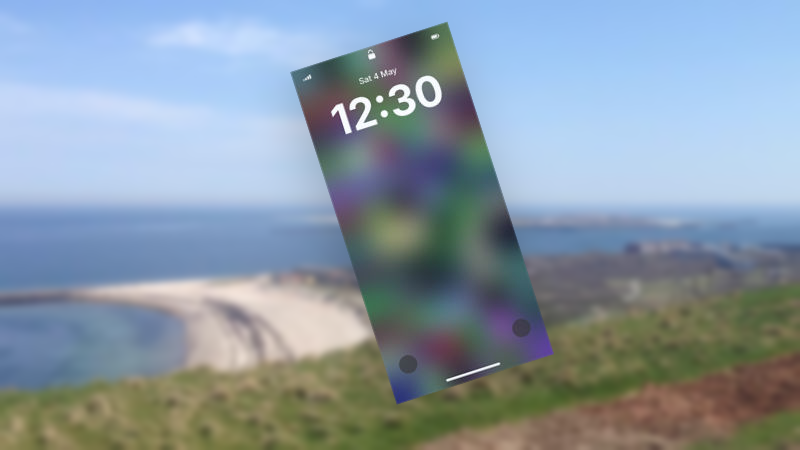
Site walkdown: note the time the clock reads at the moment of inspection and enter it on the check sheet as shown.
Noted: 12:30
